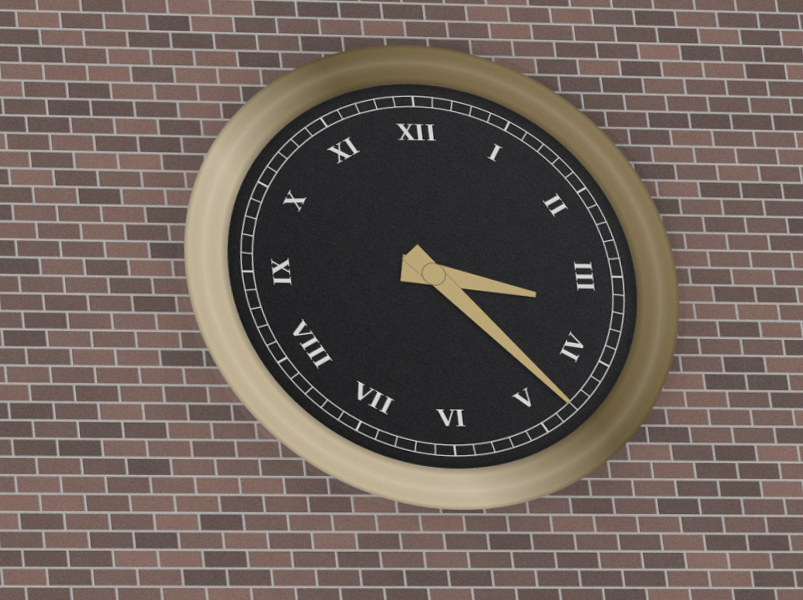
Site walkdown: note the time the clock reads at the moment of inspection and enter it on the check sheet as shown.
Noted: 3:23
